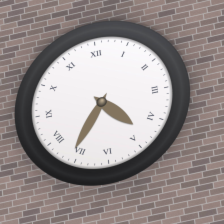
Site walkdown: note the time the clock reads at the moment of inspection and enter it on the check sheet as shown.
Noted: 4:36
